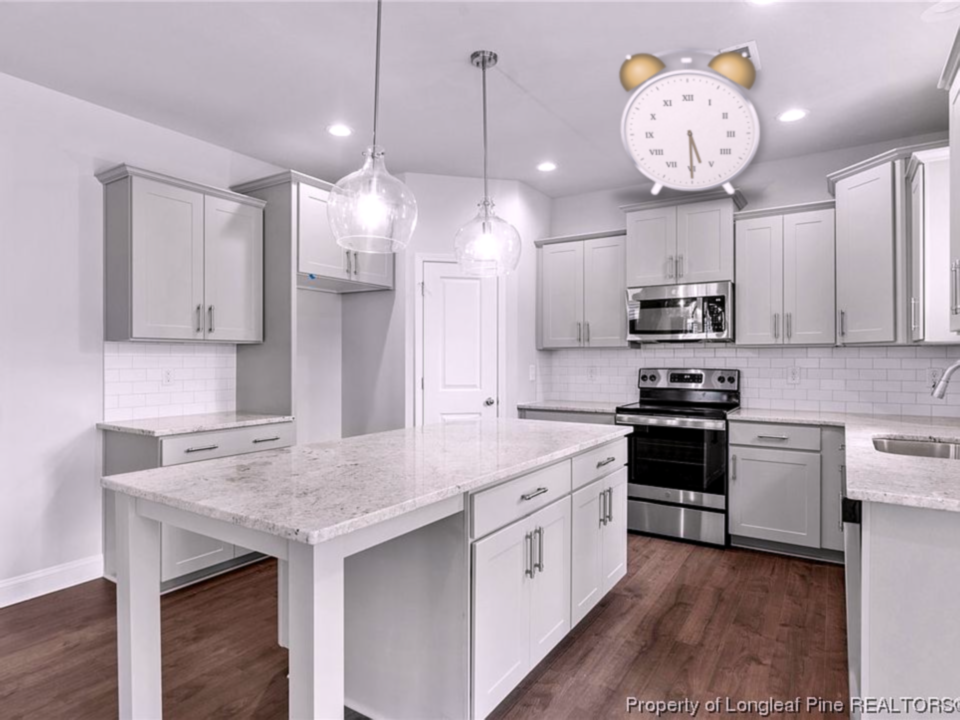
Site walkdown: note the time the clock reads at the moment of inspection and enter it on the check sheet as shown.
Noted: 5:30
